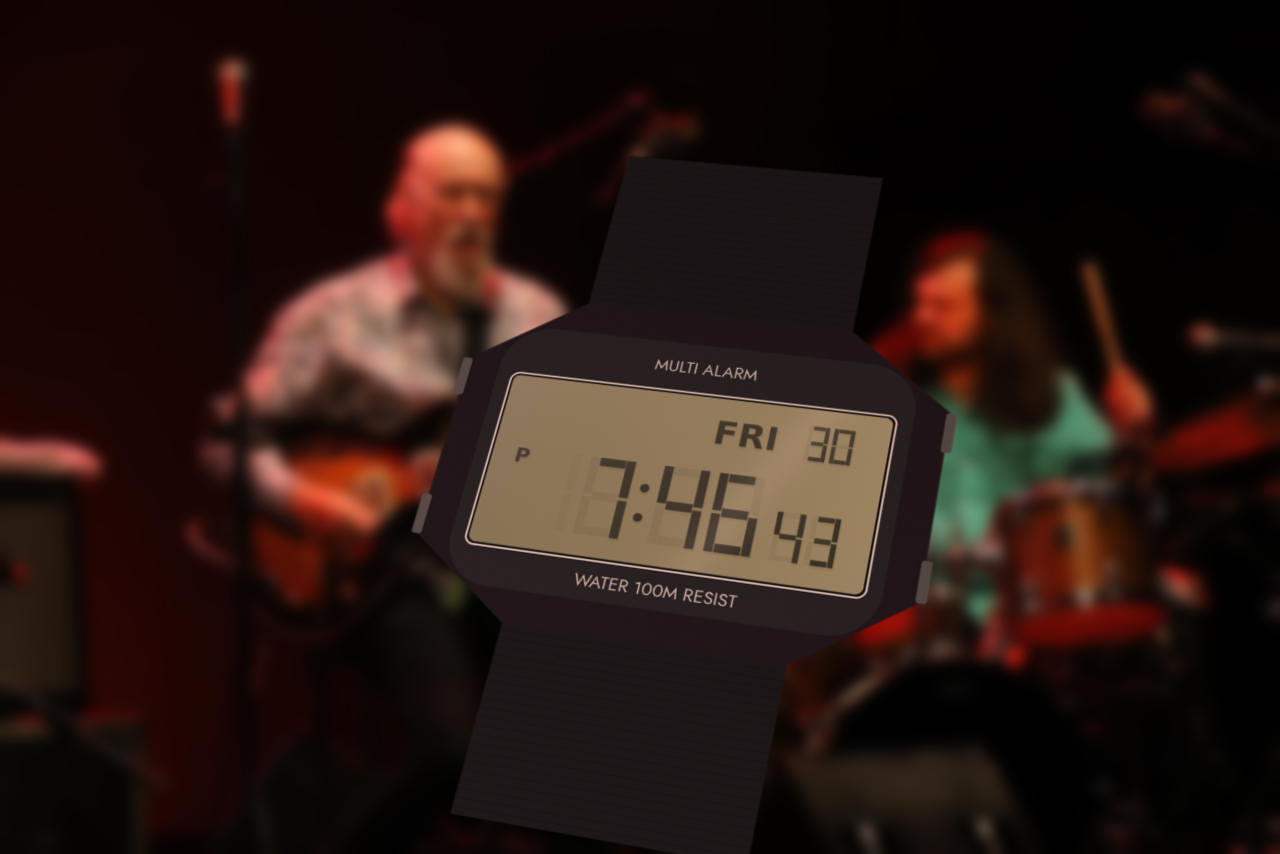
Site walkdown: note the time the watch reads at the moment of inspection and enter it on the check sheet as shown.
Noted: 7:46:43
